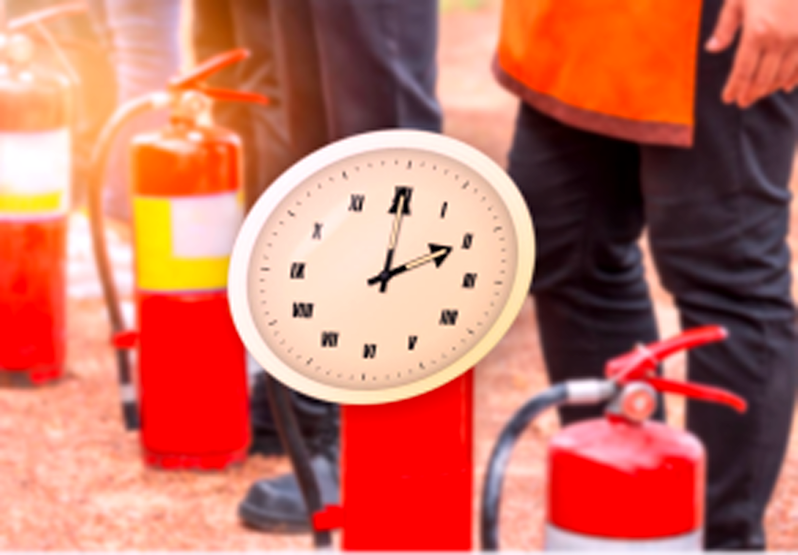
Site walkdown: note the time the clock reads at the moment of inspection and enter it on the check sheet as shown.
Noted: 2:00
